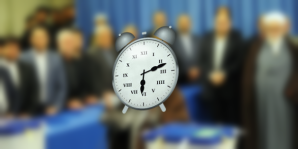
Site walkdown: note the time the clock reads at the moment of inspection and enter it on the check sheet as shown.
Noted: 6:12
